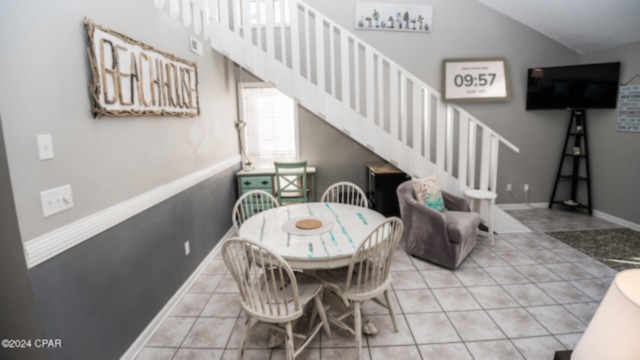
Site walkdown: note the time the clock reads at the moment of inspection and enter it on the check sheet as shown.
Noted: 9:57
